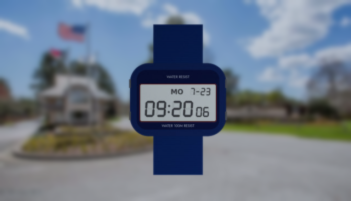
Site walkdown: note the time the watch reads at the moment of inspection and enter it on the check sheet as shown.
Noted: 9:20:06
